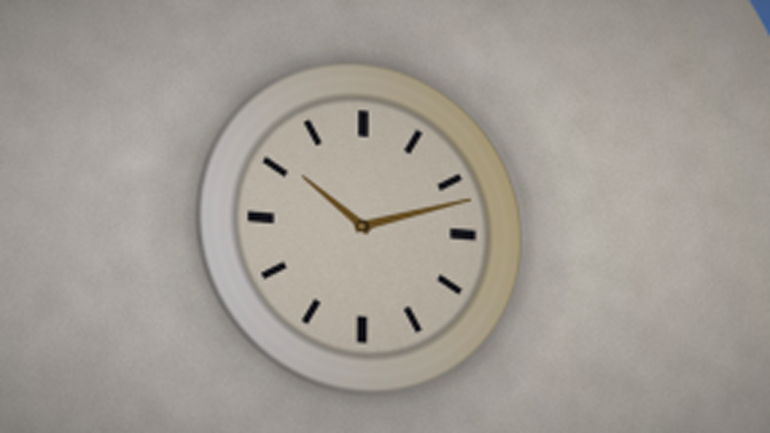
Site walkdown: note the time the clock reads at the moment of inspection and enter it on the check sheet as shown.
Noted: 10:12
